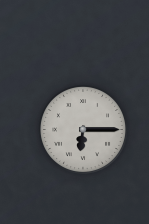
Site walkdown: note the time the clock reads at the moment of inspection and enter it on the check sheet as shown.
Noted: 6:15
